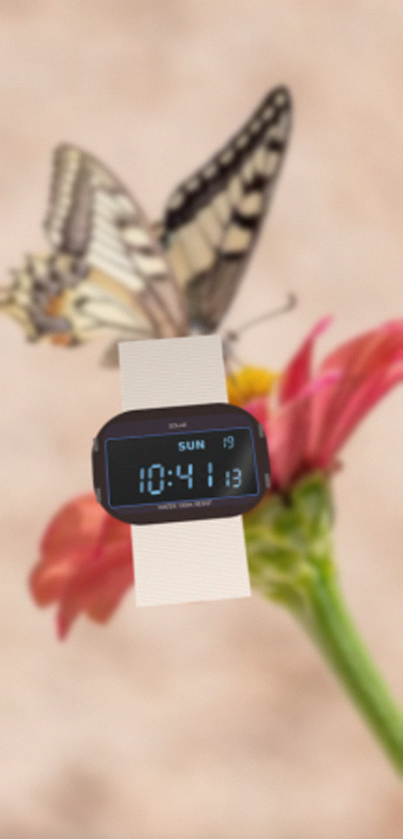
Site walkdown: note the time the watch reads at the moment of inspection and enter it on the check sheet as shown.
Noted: 10:41:13
